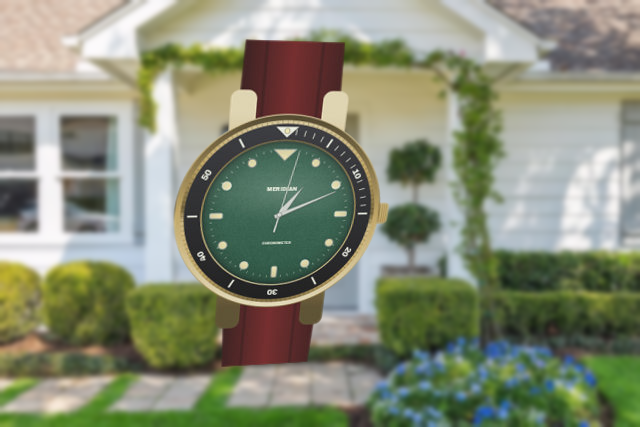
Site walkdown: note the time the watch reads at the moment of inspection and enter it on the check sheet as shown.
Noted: 1:11:02
